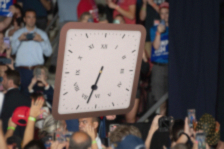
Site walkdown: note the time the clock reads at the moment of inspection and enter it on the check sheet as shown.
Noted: 6:33
